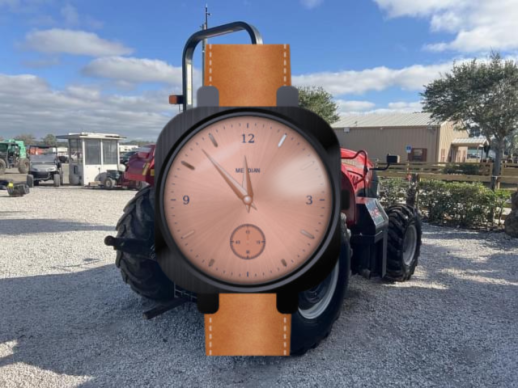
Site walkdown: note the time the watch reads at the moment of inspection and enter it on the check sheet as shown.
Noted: 11:53
